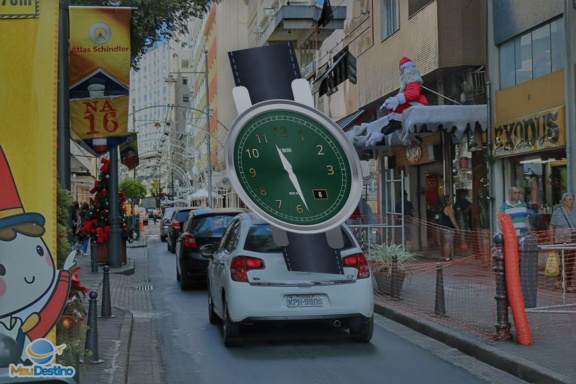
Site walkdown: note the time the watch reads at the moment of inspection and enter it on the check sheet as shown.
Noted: 11:28
